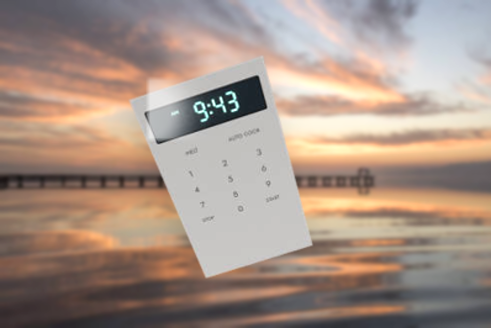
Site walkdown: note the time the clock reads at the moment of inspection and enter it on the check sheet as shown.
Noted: 9:43
